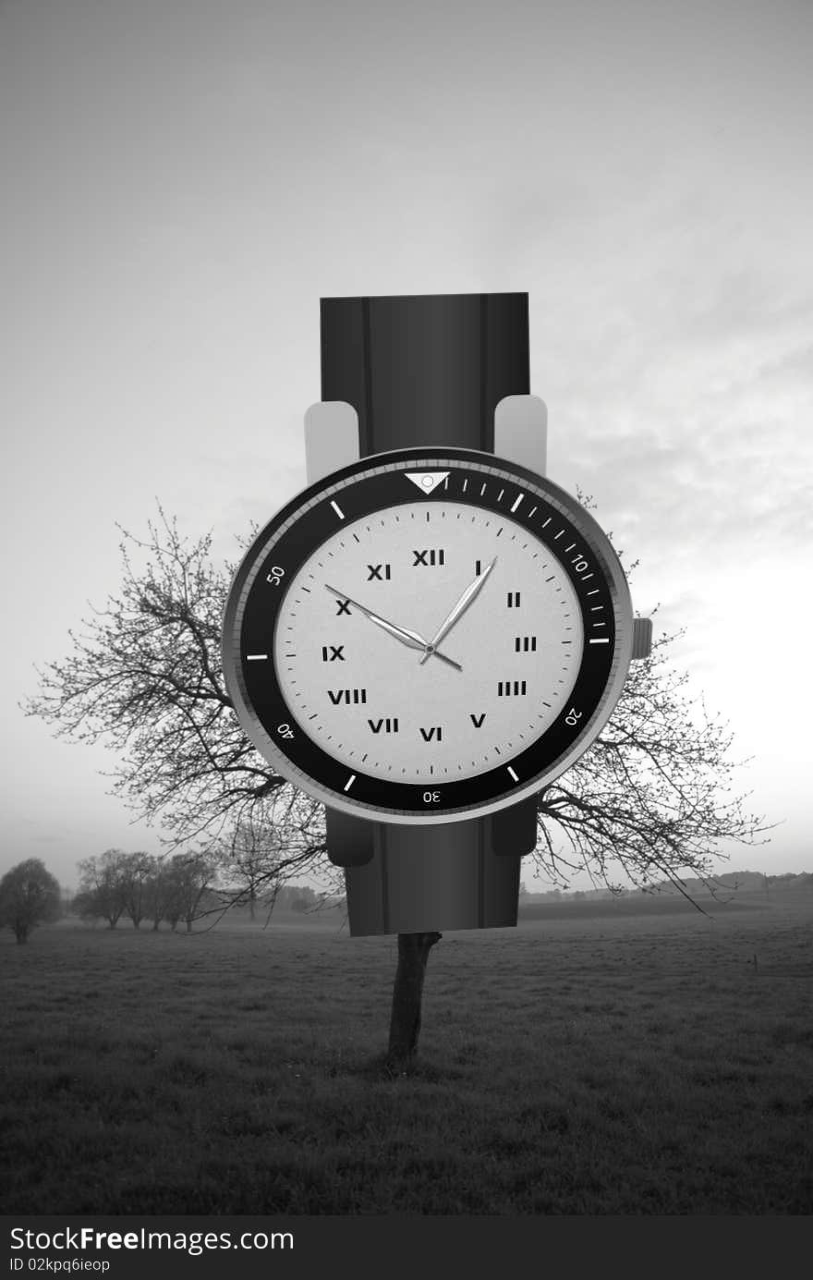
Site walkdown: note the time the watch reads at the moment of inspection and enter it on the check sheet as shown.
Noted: 10:05:51
